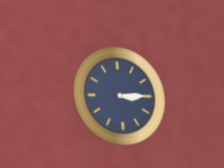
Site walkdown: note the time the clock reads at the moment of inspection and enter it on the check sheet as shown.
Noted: 3:15
